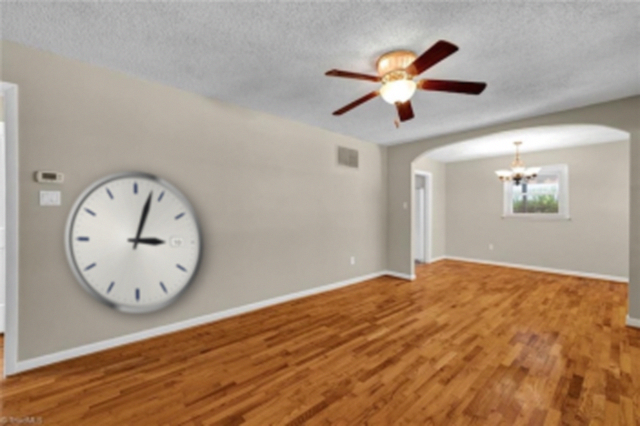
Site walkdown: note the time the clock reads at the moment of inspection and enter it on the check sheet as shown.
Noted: 3:03
